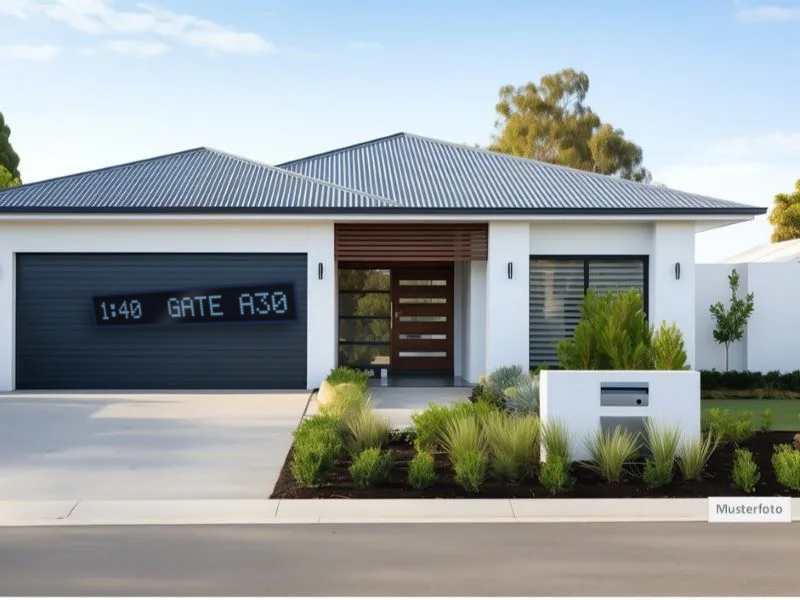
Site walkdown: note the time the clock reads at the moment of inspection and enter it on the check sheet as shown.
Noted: 1:40
